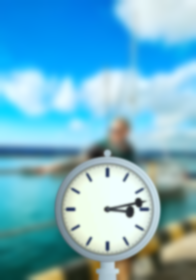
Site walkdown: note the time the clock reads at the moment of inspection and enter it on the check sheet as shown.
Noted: 3:13
